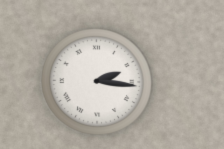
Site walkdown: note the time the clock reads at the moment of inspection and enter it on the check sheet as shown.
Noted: 2:16
